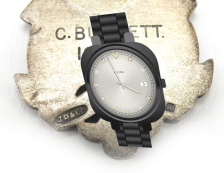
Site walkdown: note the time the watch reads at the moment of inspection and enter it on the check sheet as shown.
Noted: 3:57
